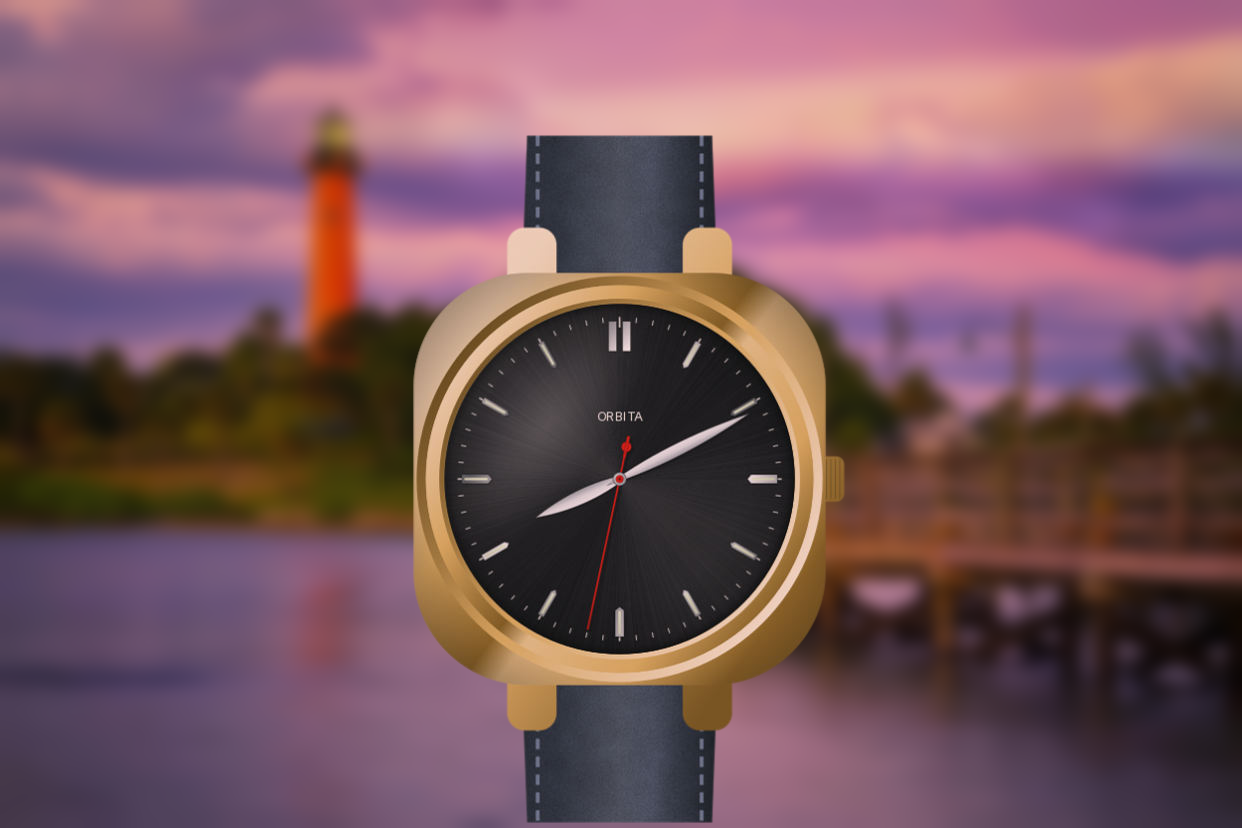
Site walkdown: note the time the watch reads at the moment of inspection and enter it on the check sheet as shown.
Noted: 8:10:32
